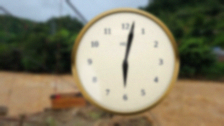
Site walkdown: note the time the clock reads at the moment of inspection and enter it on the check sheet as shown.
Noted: 6:02
